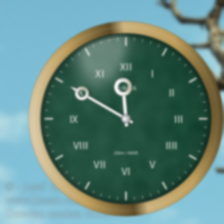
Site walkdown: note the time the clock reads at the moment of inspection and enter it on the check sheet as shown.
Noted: 11:50
